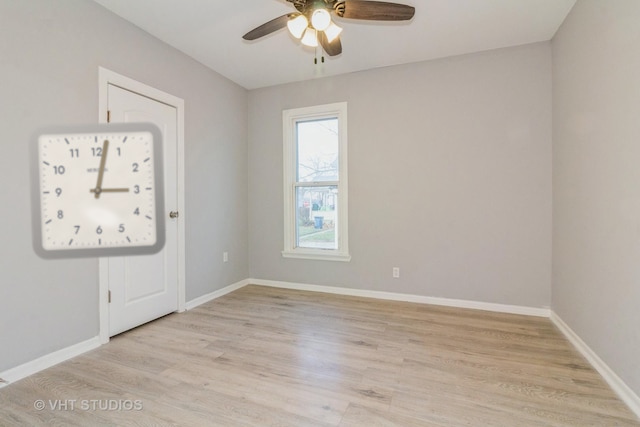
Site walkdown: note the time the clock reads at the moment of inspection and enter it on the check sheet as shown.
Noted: 3:02
